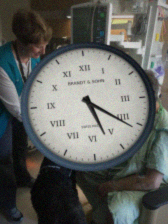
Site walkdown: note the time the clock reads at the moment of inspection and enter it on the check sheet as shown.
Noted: 5:21
